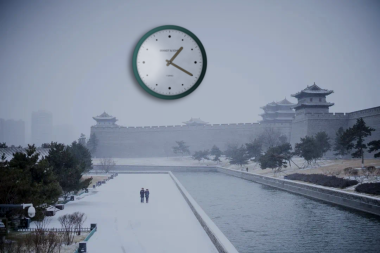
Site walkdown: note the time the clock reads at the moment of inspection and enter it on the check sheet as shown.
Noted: 1:20
